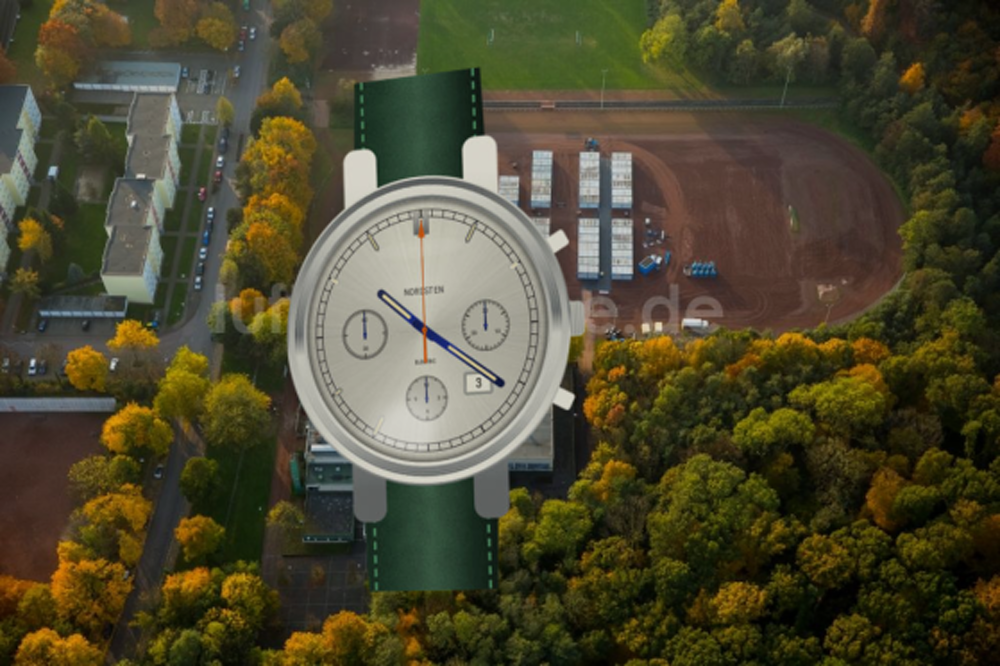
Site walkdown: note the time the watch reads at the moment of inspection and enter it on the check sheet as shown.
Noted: 10:21
